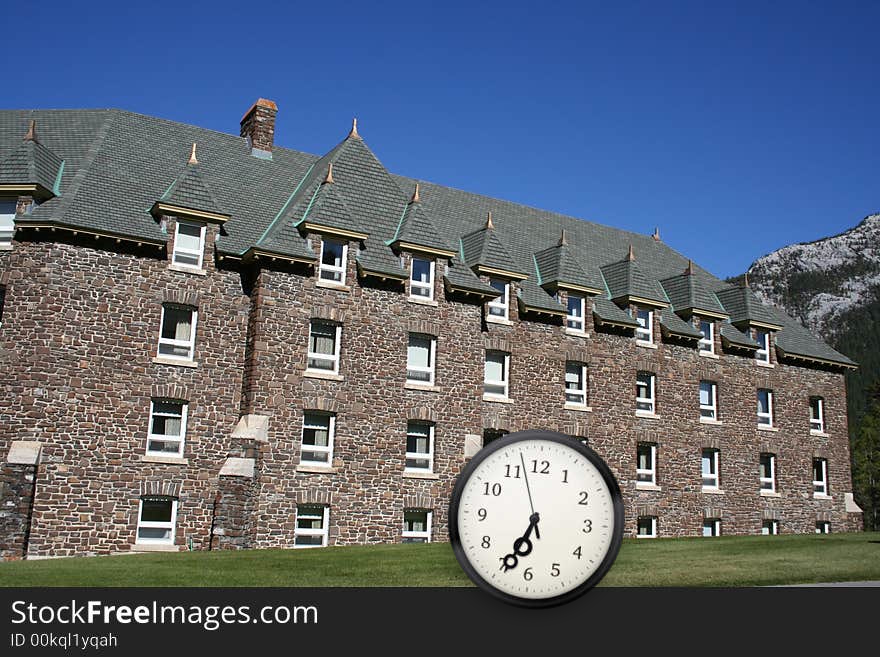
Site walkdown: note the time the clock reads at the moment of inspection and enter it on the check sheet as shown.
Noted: 6:33:57
